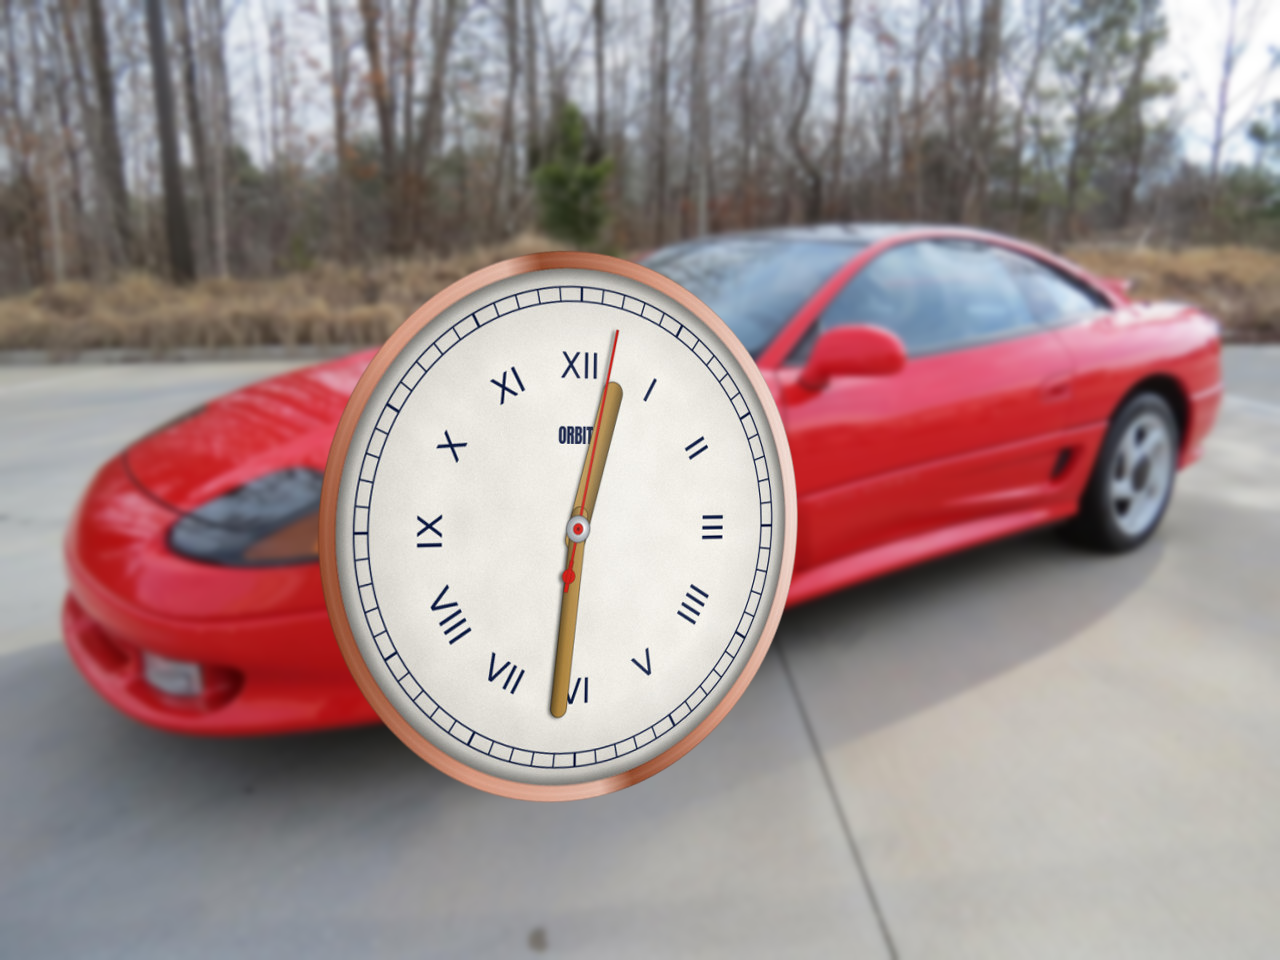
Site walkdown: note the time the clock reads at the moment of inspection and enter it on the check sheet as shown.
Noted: 12:31:02
